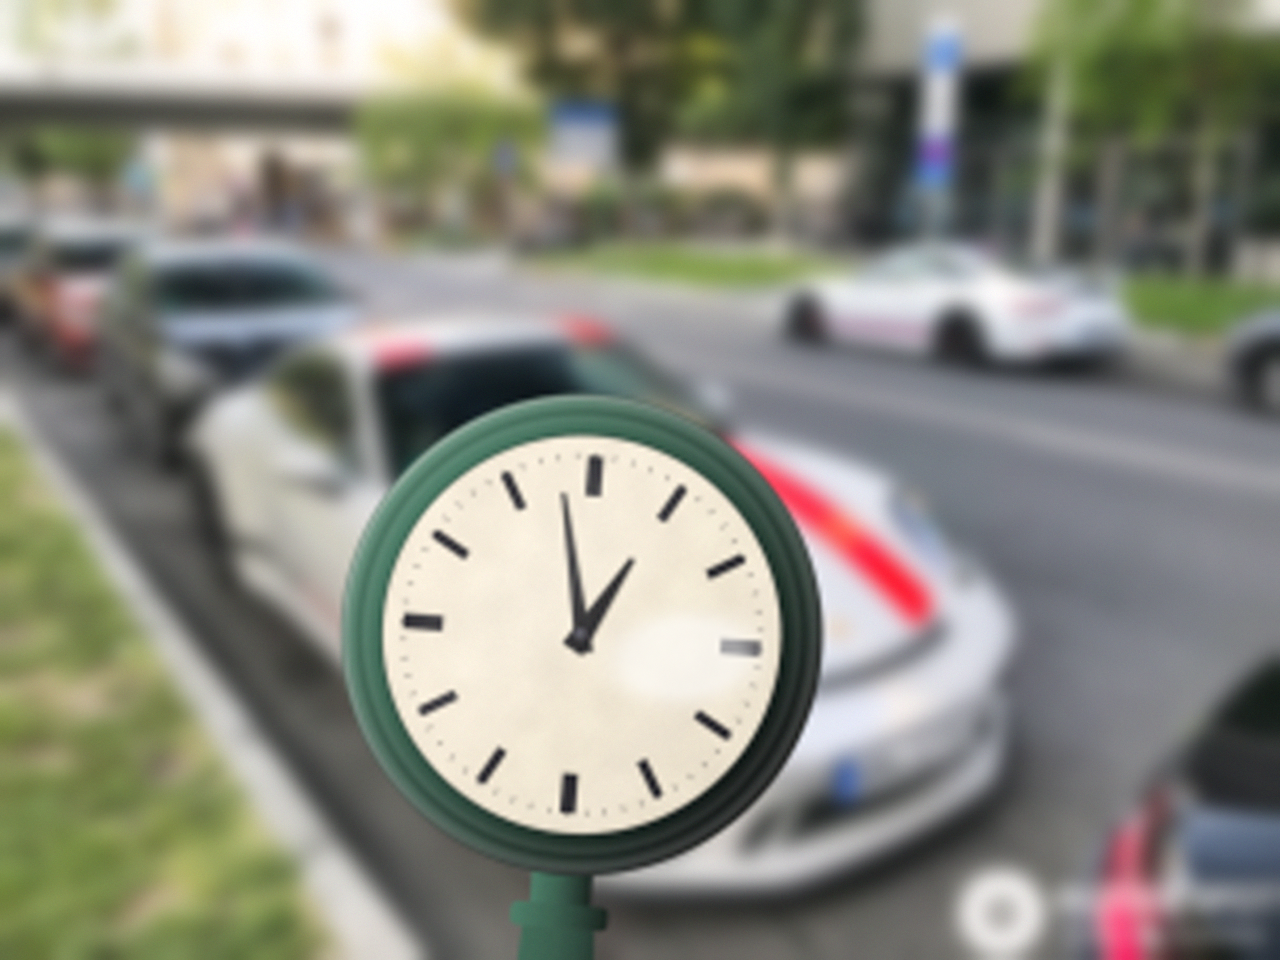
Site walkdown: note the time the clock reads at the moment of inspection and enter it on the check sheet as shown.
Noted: 12:58
